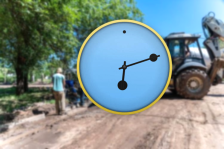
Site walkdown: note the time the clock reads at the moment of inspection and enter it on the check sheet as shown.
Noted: 6:12
